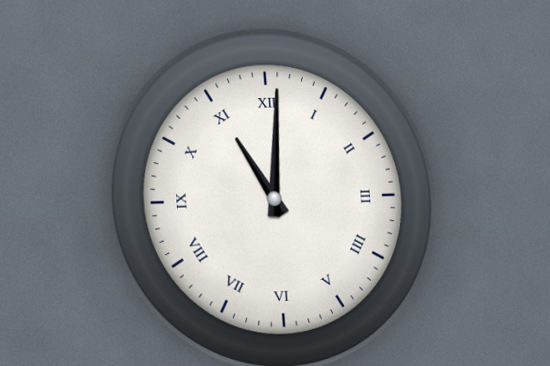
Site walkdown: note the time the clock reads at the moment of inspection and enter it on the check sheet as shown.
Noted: 11:01
